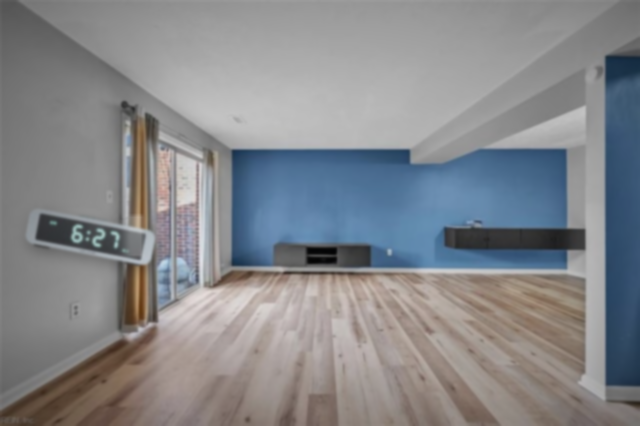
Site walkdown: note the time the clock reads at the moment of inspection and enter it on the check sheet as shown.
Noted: 6:27
